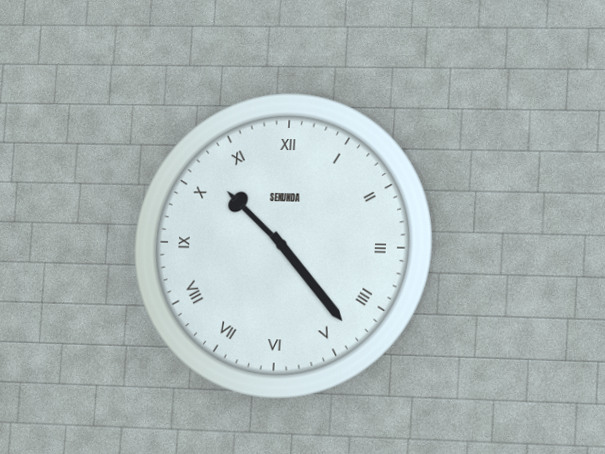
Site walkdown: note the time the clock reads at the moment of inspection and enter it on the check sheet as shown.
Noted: 10:23
